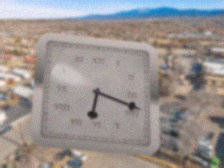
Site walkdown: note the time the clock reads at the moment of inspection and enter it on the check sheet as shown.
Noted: 6:18
